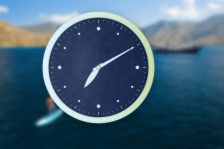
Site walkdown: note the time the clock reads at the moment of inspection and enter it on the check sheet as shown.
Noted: 7:10
